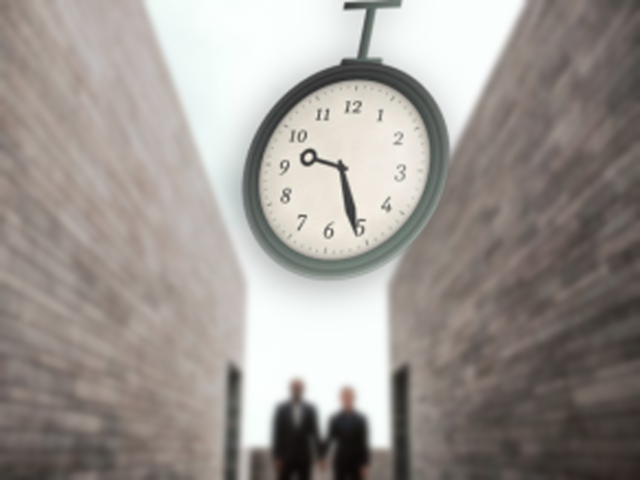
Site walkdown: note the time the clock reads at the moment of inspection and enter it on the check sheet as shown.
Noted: 9:26
